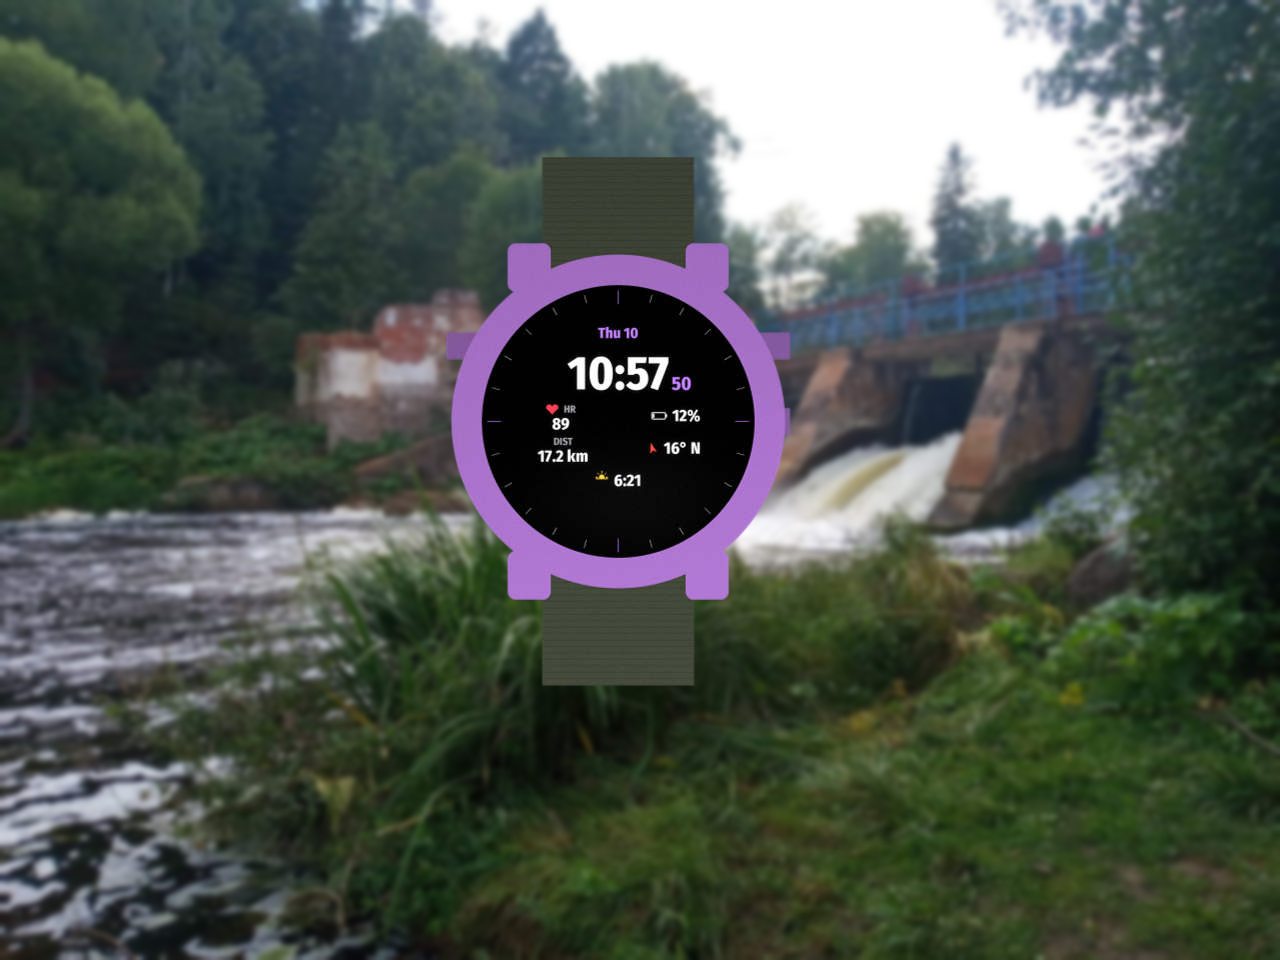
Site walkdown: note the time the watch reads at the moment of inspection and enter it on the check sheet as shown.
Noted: 10:57:50
